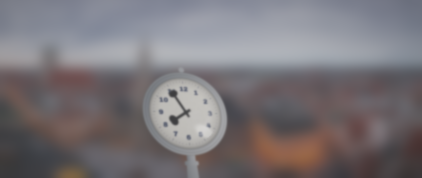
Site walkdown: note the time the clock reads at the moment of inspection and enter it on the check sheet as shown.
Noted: 7:55
